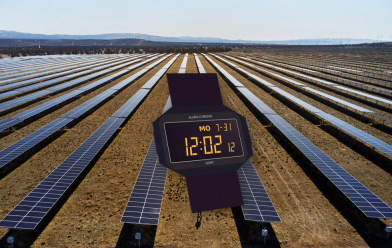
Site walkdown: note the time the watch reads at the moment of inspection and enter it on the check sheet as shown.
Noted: 12:02:12
